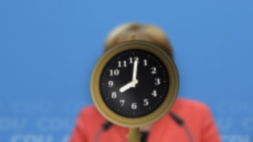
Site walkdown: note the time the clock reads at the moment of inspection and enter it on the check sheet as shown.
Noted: 8:01
